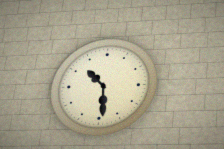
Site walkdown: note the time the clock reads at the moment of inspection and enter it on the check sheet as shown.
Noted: 10:29
